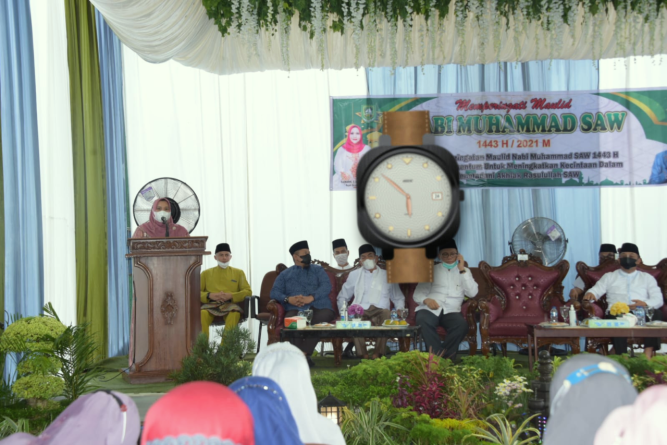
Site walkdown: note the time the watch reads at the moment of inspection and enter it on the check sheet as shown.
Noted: 5:52
